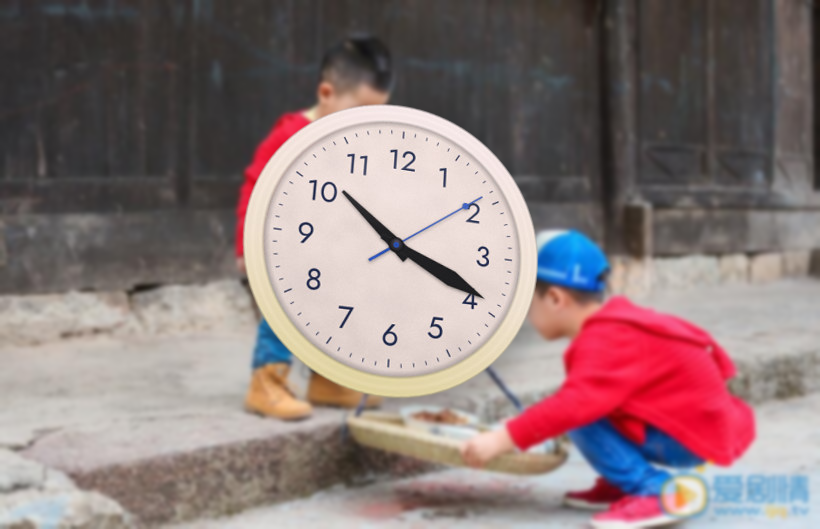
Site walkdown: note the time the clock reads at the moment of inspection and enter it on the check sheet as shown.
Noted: 10:19:09
